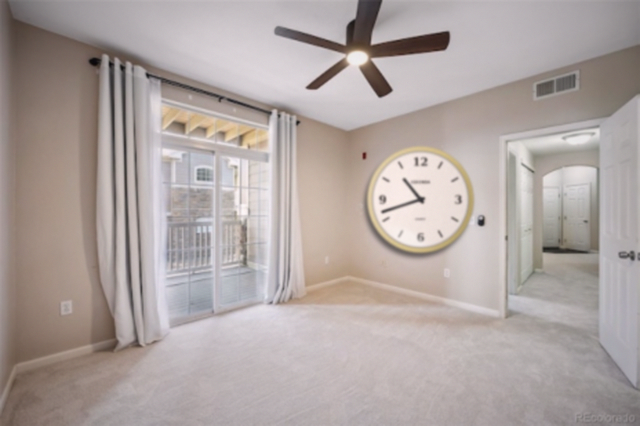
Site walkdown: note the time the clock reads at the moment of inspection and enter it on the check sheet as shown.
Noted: 10:42
